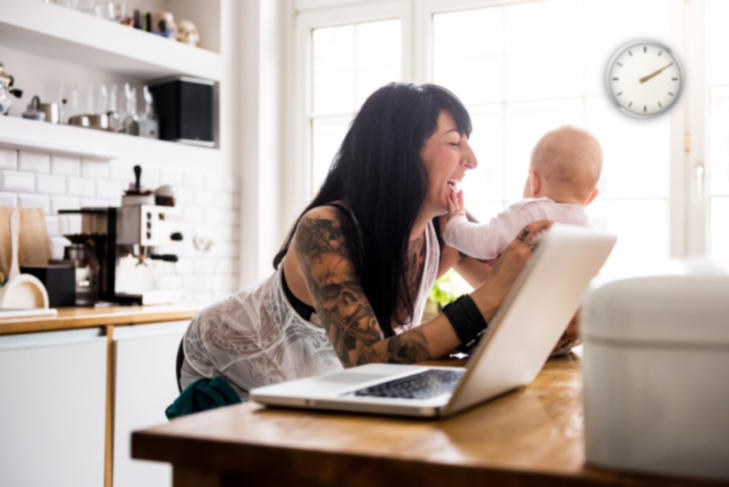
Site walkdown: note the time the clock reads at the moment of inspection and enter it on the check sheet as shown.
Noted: 2:10
